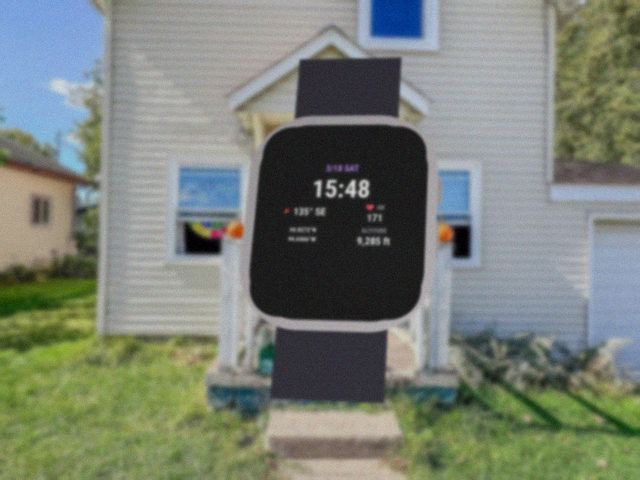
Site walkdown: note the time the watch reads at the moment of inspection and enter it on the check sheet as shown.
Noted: 15:48
